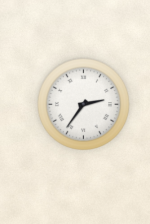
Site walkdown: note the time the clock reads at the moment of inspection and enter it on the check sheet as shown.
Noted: 2:36
